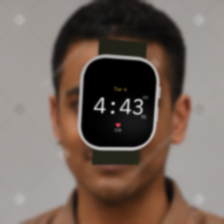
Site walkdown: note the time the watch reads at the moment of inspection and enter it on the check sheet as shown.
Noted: 4:43
